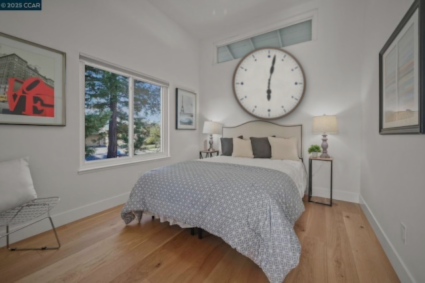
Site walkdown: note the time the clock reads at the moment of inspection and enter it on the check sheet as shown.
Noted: 6:02
